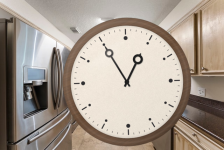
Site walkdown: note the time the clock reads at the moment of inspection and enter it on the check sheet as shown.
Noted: 12:55
